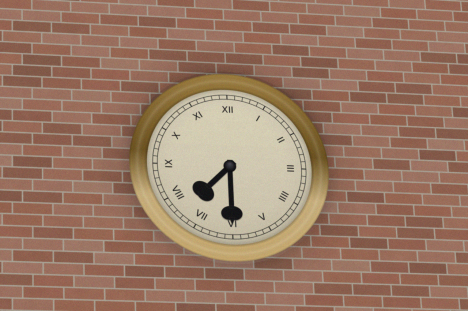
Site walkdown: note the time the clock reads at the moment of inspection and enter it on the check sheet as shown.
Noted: 7:30
